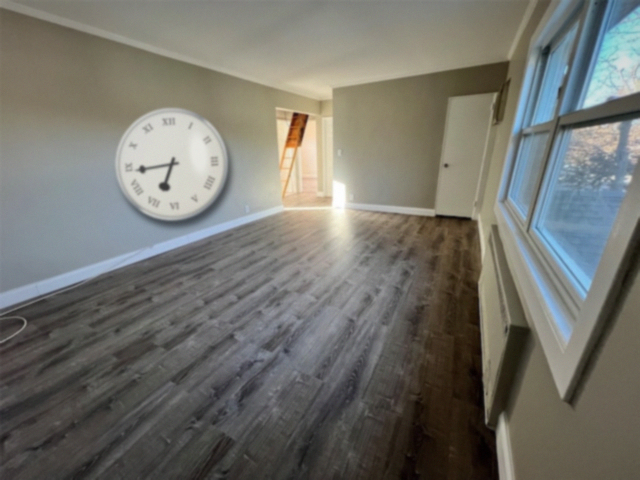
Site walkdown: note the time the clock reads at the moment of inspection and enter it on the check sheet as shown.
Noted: 6:44
